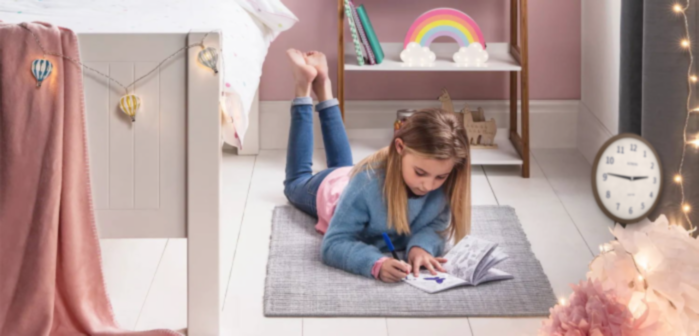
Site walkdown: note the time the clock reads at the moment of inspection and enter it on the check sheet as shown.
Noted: 2:46
